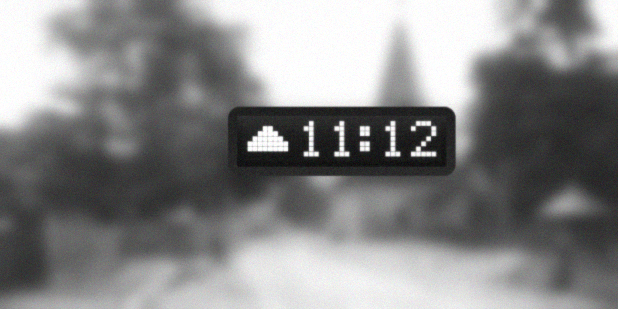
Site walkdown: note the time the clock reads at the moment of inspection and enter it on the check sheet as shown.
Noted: 11:12
